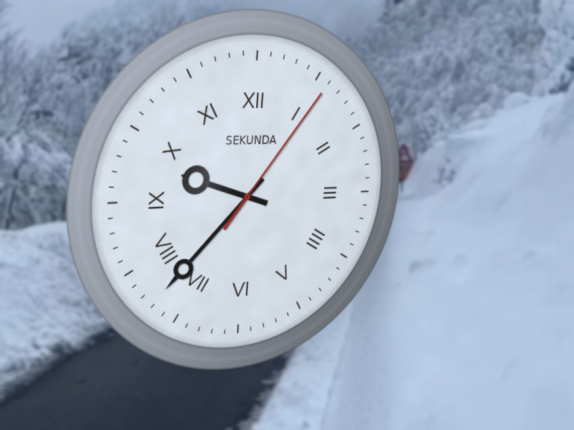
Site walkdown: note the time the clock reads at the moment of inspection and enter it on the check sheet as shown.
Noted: 9:37:06
